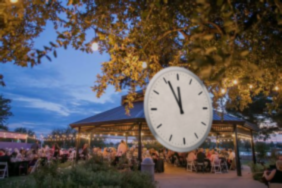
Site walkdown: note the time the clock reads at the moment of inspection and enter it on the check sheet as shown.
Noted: 11:56
